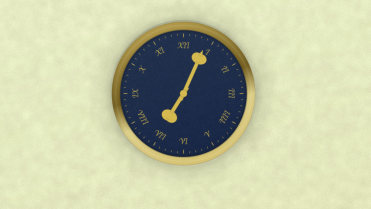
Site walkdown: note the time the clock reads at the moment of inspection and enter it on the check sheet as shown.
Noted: 7:04
